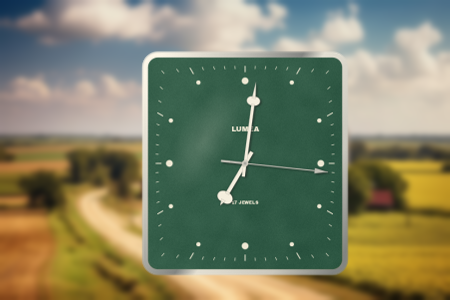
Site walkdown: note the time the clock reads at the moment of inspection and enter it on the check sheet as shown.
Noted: 7:01:16
